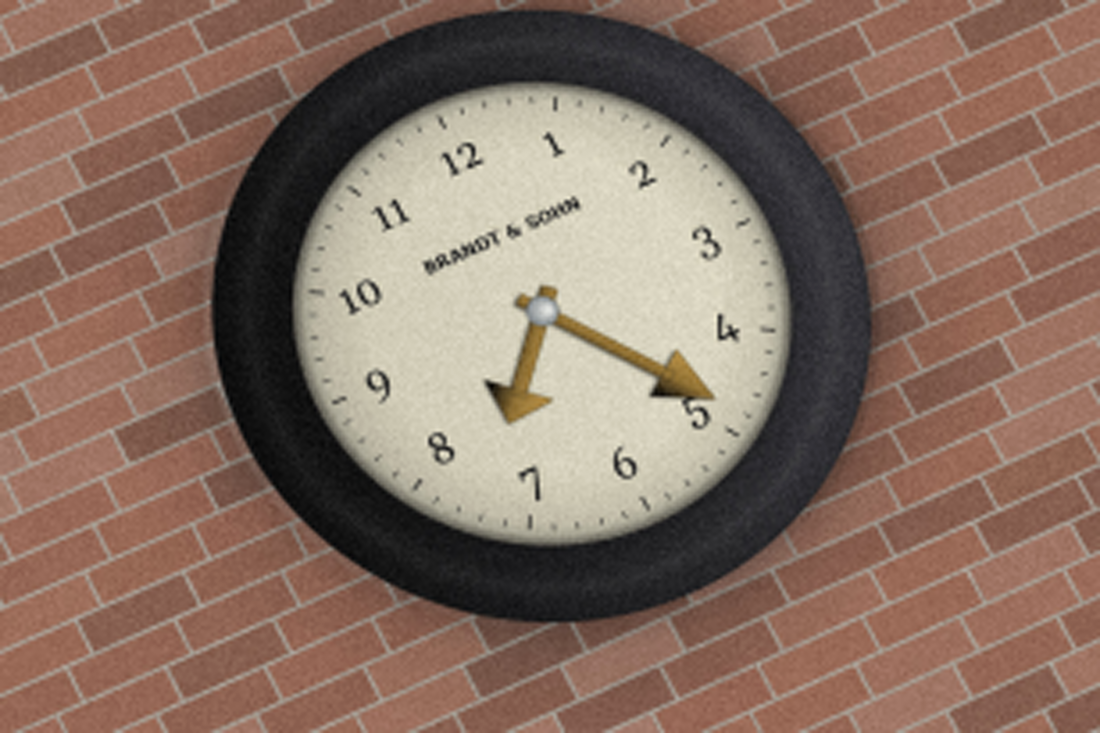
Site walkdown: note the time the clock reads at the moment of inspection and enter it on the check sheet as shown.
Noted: 7:24
